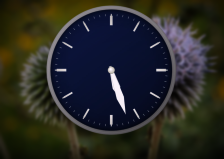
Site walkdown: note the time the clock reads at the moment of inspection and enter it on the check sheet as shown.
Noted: 5:27
